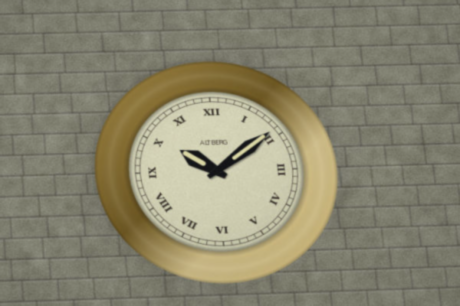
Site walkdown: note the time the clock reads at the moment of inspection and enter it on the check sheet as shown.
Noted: 10:09
